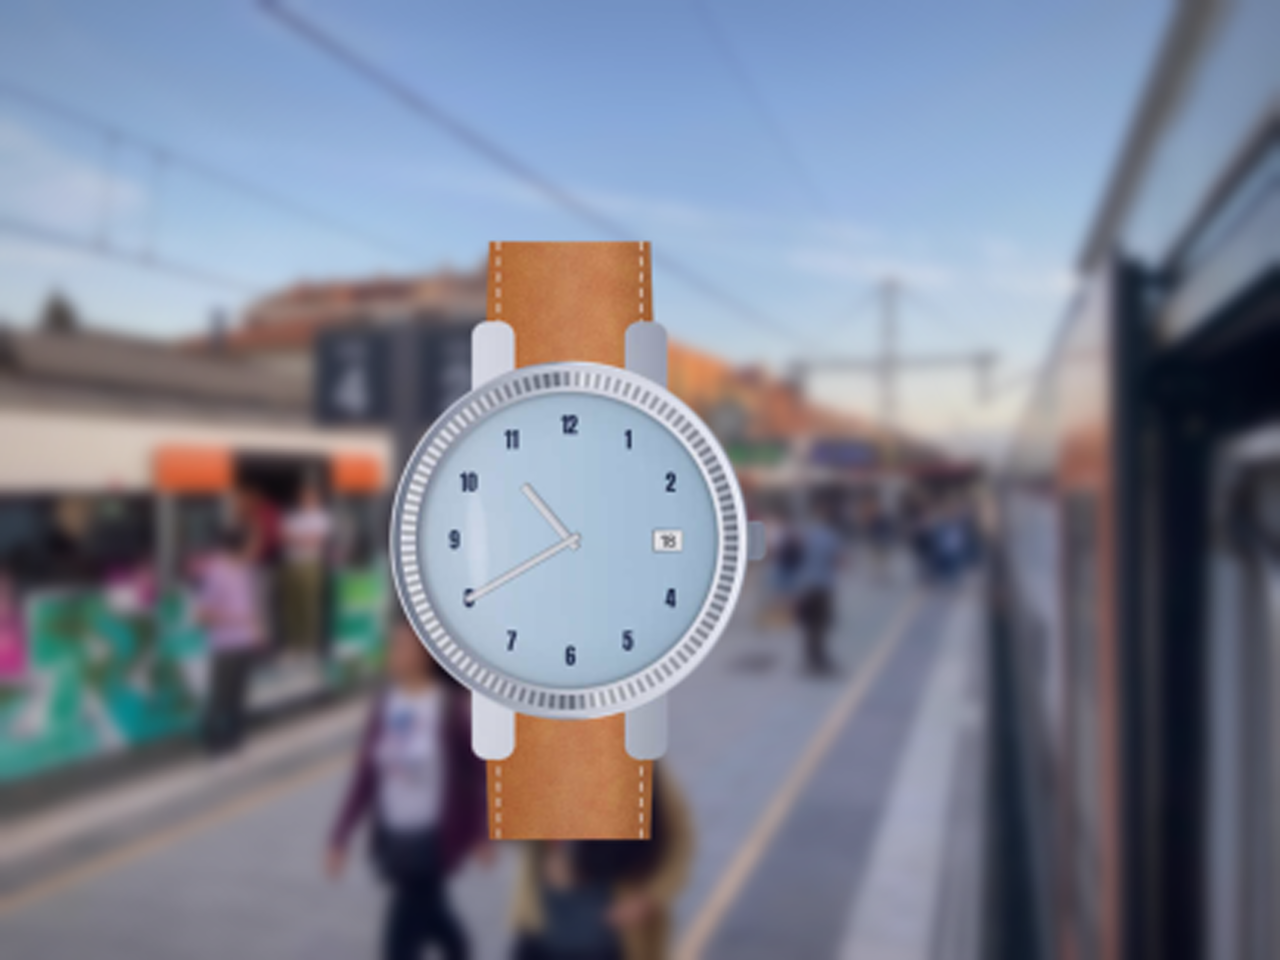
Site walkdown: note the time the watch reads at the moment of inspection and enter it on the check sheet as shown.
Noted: 10:40
